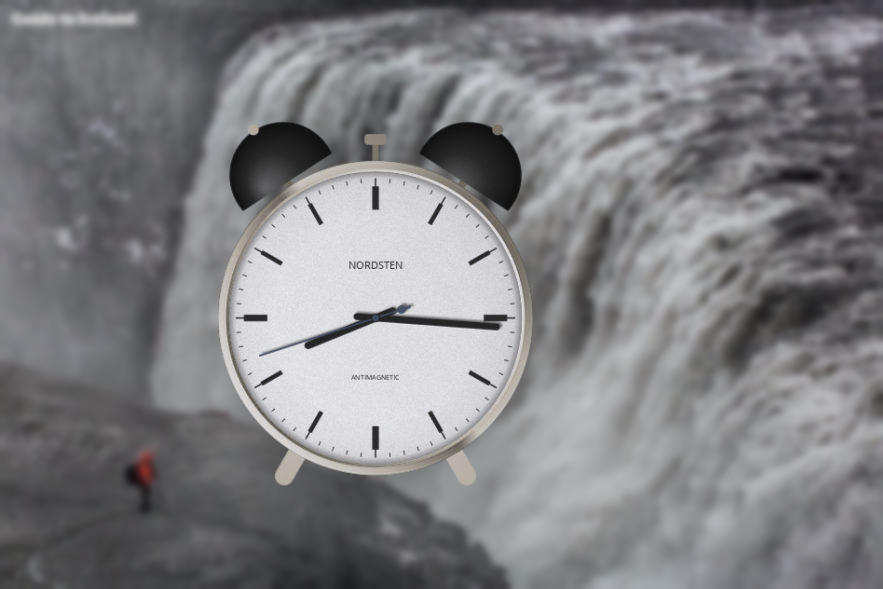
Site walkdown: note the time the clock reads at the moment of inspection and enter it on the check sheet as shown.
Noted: 8:15:42
